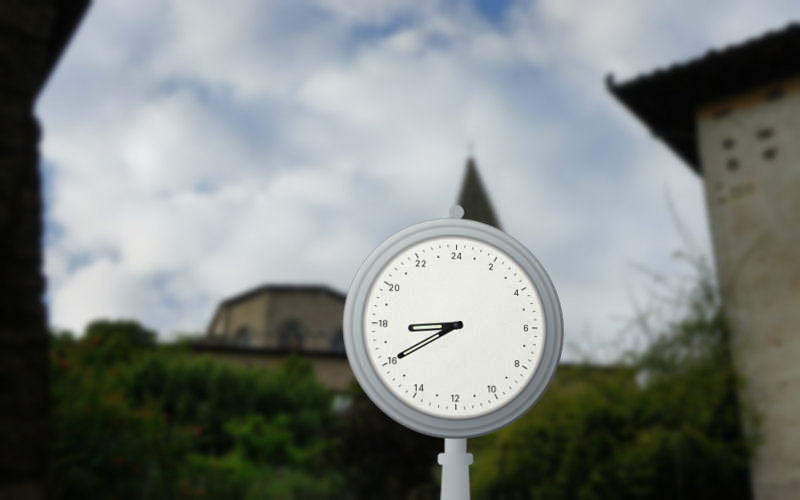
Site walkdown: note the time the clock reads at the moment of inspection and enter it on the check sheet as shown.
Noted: 17:40
